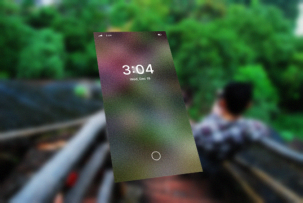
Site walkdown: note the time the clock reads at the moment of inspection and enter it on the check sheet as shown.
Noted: 3:04
